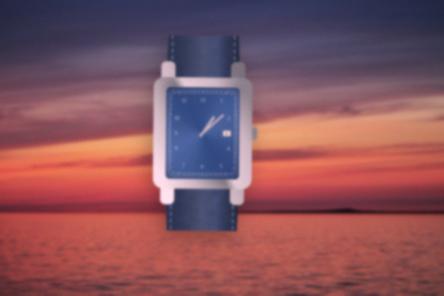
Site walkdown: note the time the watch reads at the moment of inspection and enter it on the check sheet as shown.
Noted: 1:08
